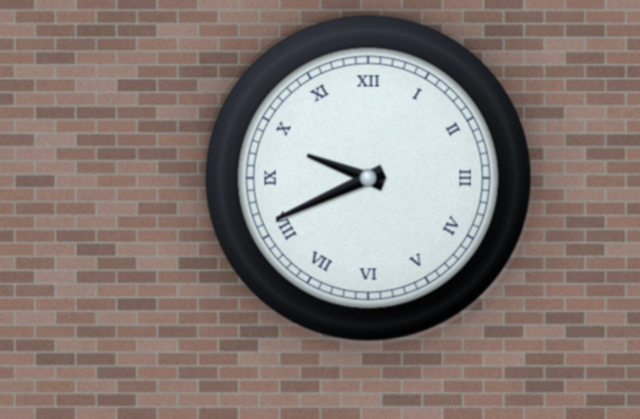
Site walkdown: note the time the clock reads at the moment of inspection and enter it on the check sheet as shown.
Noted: 9:41
